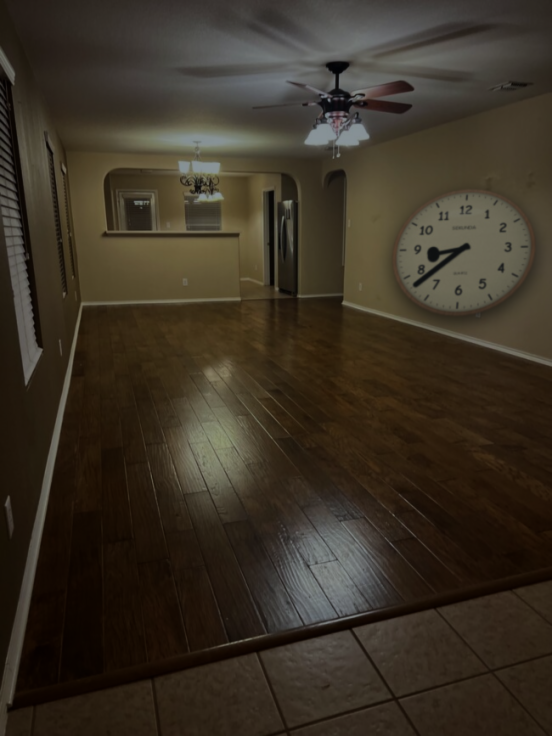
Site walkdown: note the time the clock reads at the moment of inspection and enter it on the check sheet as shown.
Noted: 8:38
